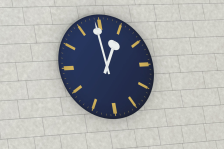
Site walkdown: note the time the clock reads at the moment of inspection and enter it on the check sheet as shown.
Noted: 12:59
